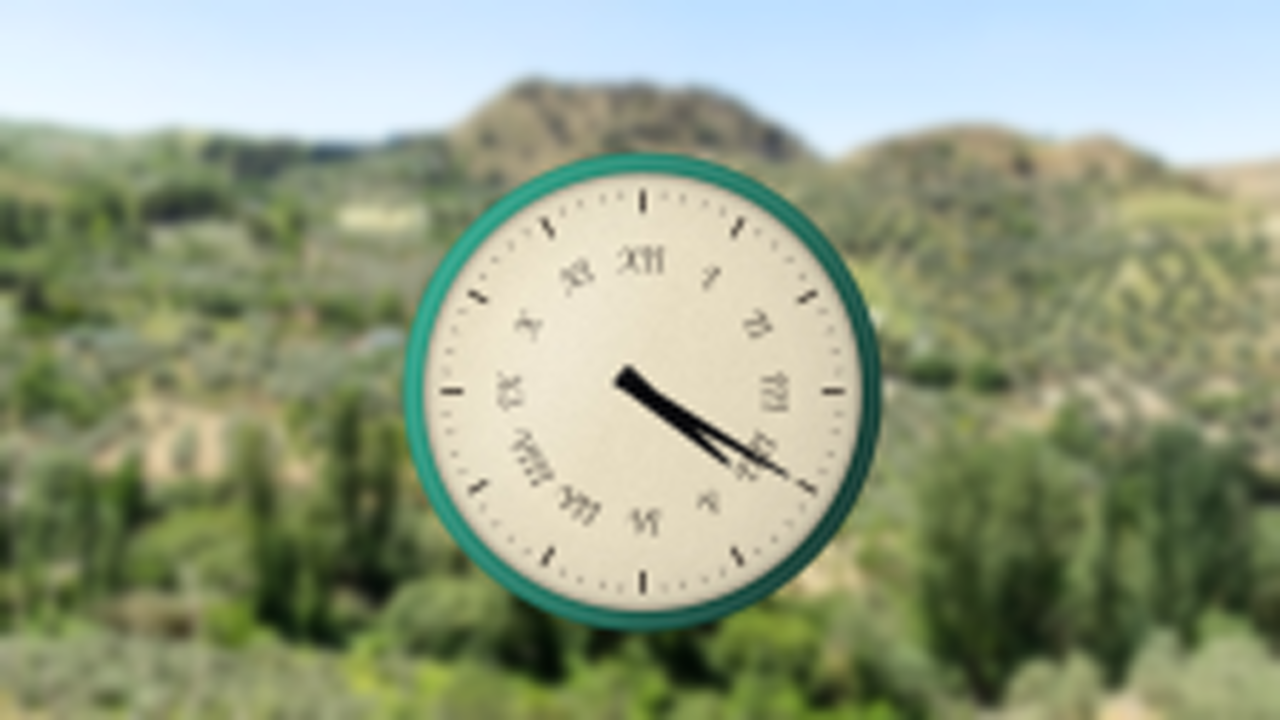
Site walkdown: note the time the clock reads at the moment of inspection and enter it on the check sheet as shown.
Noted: 4:20
